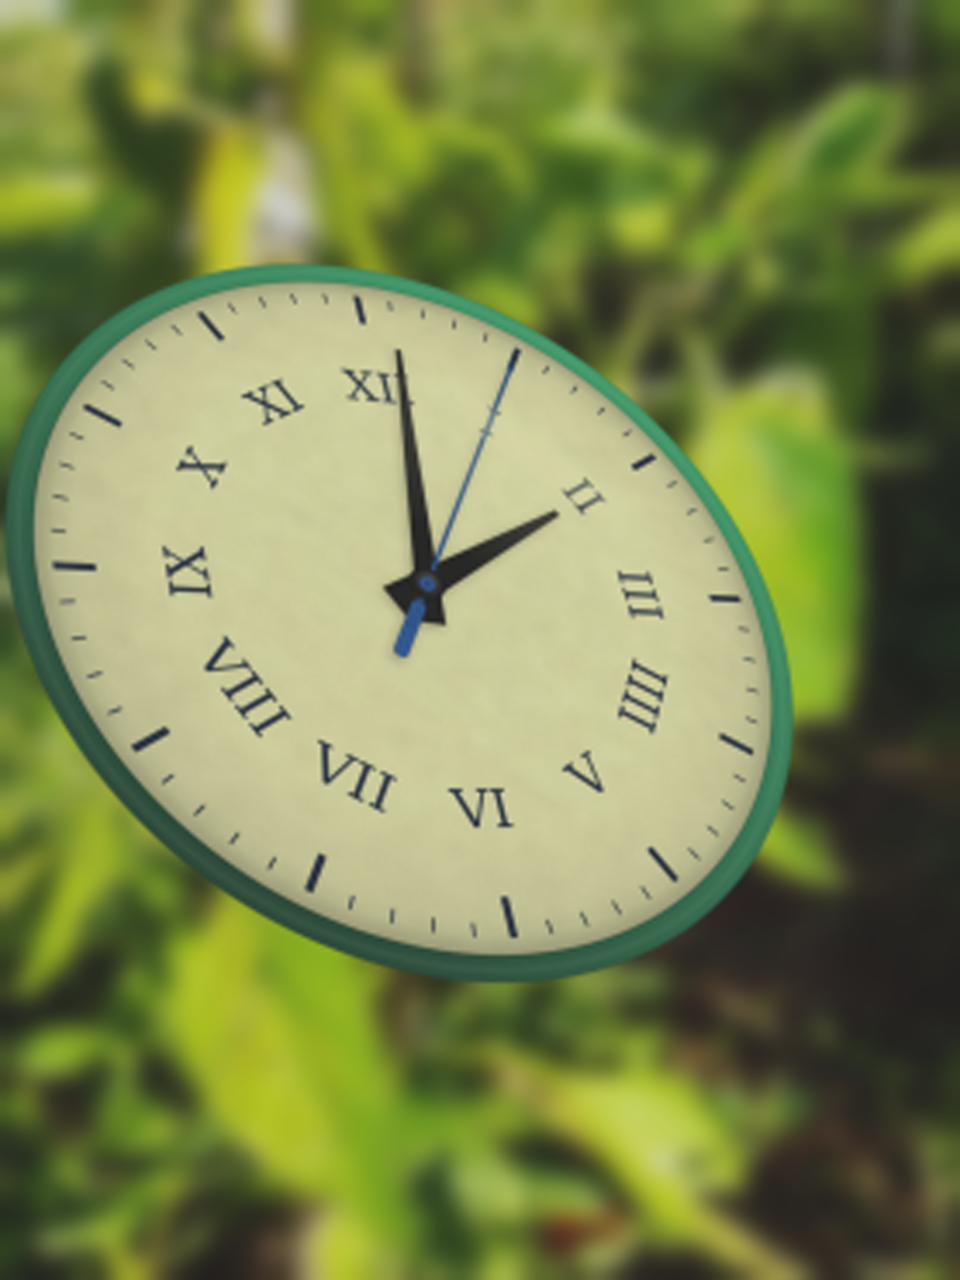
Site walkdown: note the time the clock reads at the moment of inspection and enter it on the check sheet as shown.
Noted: 2:01:05
